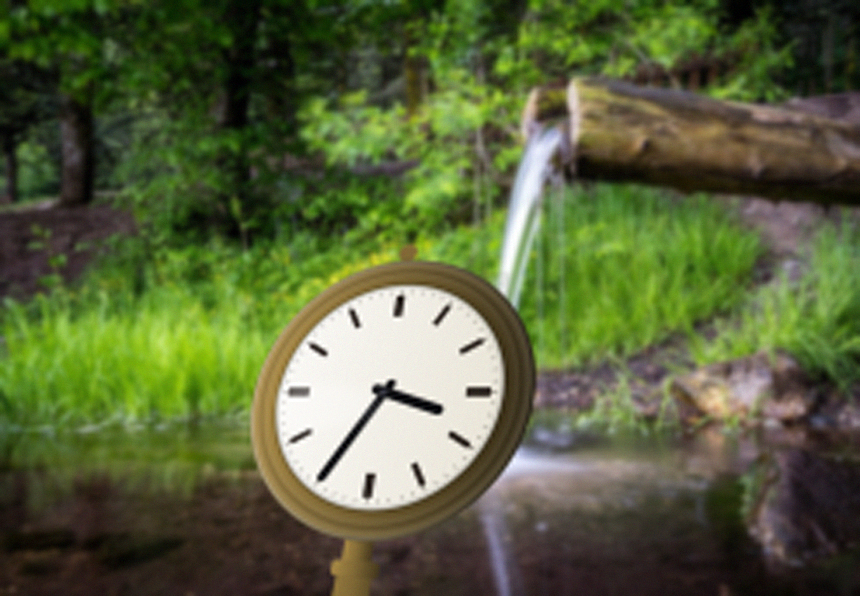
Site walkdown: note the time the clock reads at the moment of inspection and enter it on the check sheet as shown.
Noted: 3:35
